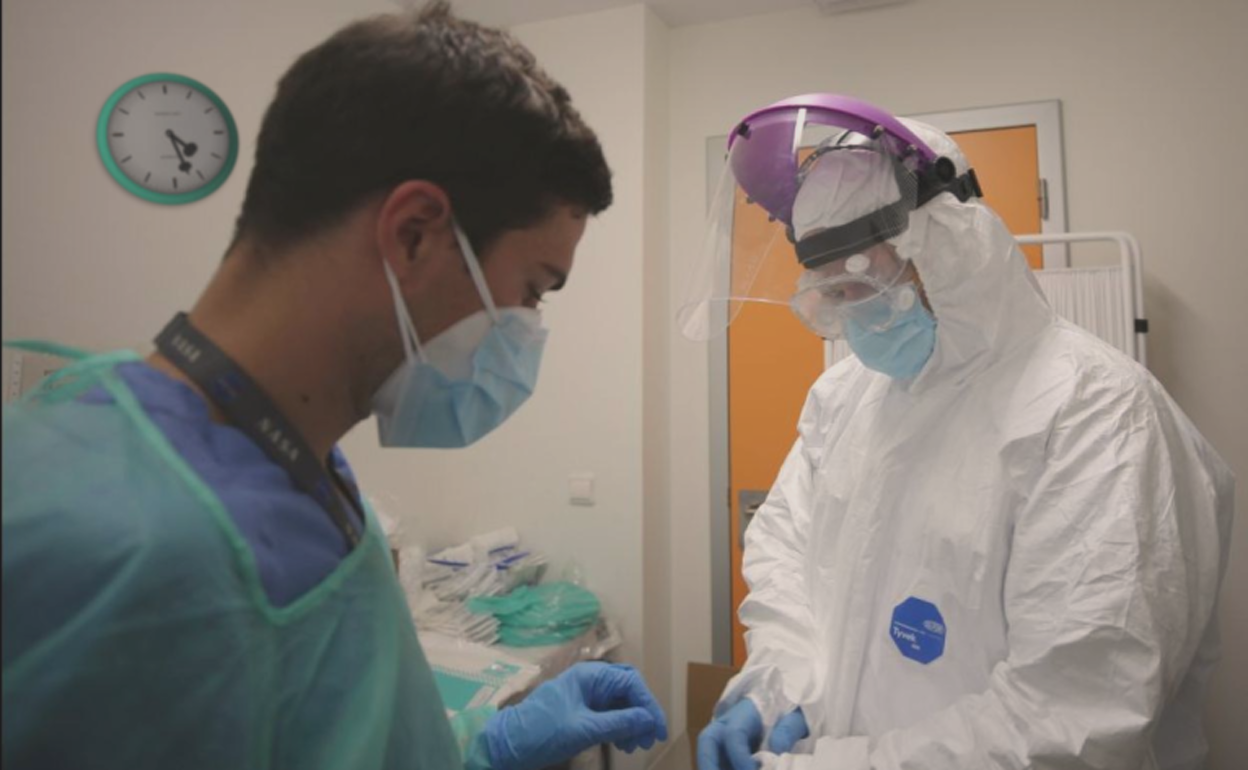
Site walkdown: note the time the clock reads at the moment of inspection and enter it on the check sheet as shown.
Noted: 4:27
